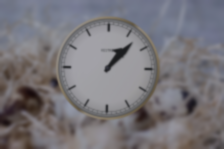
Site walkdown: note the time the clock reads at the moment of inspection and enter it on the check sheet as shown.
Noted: 1:07
